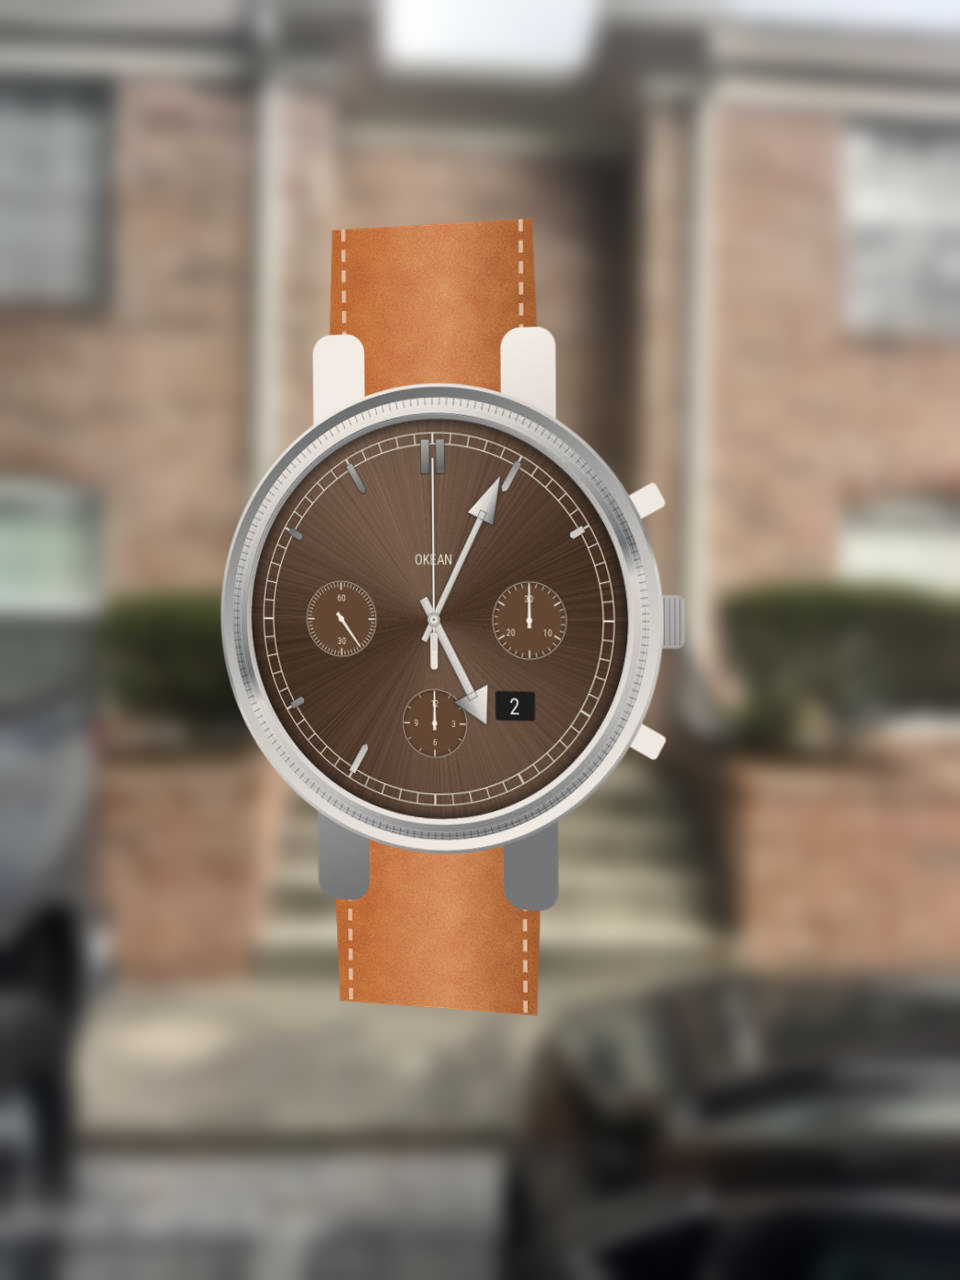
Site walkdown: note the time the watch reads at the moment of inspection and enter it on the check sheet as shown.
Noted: 5:04:24
